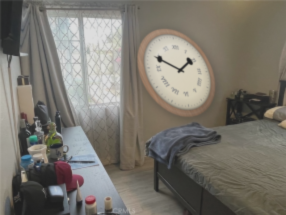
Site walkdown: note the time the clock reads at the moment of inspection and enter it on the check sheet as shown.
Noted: 1:49
